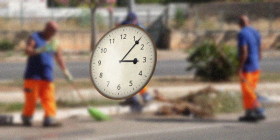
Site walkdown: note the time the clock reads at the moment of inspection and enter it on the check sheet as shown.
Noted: 3:07
